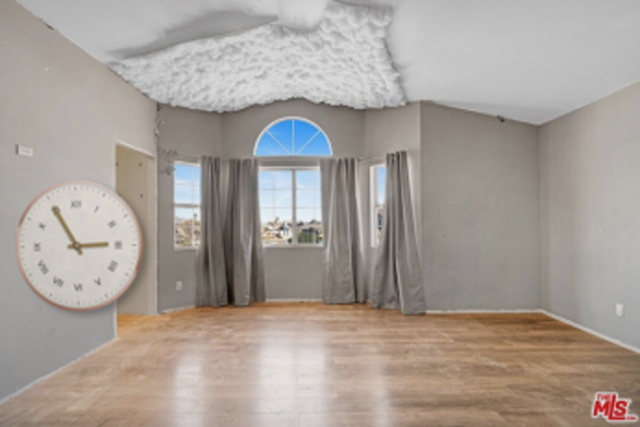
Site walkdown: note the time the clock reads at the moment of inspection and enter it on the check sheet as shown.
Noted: 2:55
